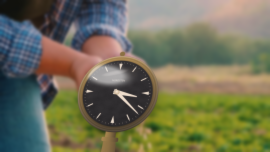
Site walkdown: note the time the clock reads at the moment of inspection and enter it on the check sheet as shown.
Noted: 3:22
